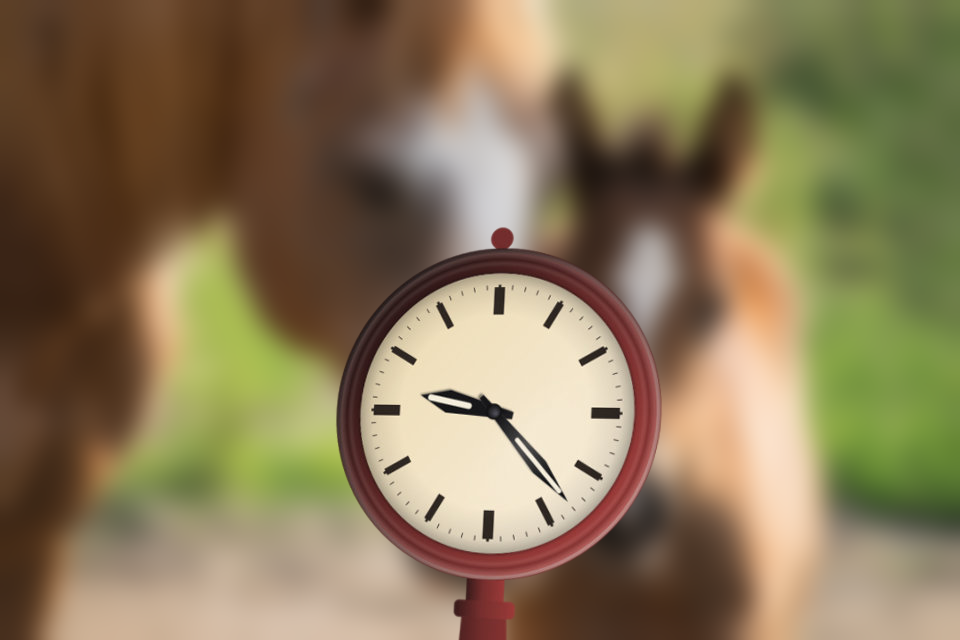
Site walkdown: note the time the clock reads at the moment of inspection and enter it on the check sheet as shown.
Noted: 9:23
